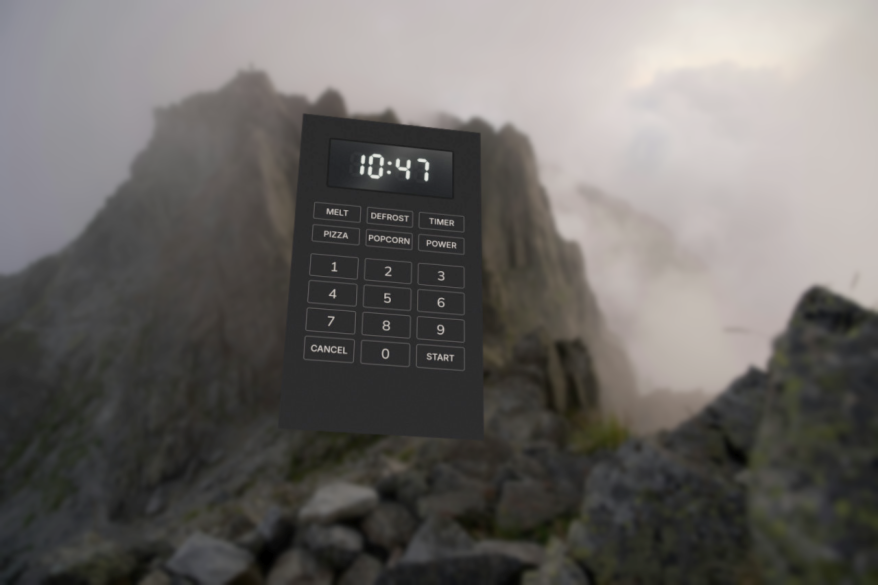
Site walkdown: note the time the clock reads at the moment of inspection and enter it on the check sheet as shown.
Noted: 10:47
